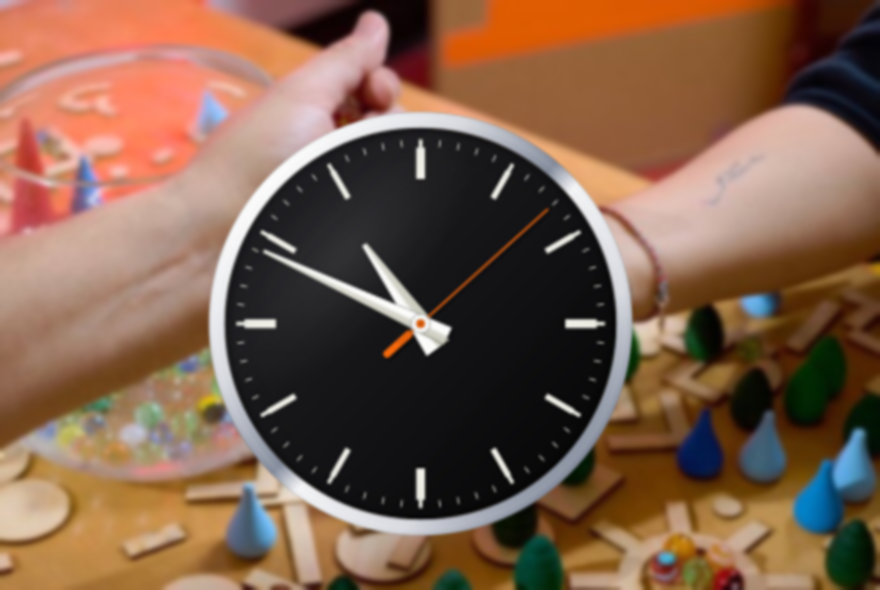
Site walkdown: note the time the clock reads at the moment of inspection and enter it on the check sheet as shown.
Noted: 10:49:08
